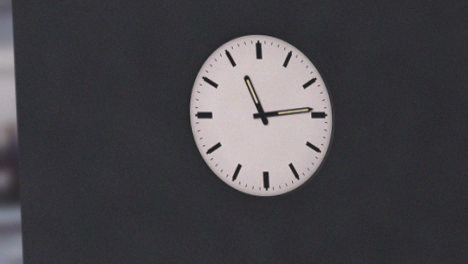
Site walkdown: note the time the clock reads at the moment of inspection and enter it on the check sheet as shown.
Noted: 11:14
